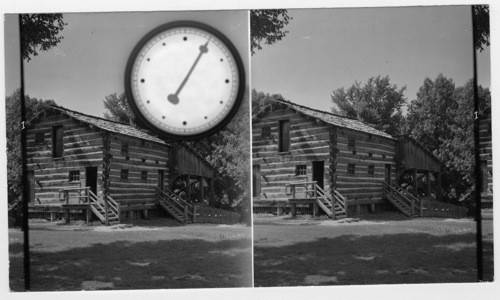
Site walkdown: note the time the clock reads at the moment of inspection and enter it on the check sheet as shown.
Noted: 7:05
